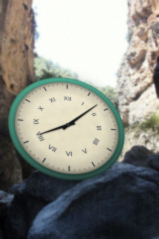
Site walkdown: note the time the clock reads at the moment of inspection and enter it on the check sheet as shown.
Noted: 8:08
